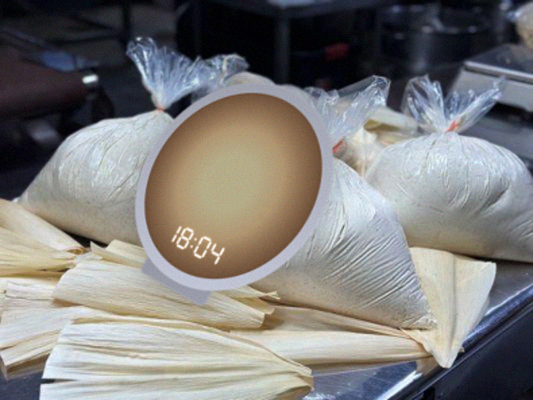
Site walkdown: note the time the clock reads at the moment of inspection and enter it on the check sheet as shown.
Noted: 18:04
